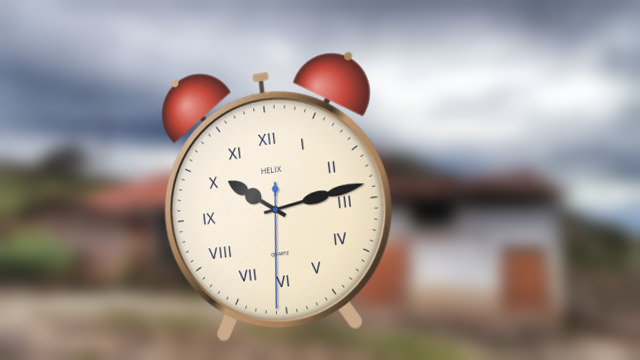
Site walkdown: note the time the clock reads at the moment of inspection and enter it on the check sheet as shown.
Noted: 10:13:31
